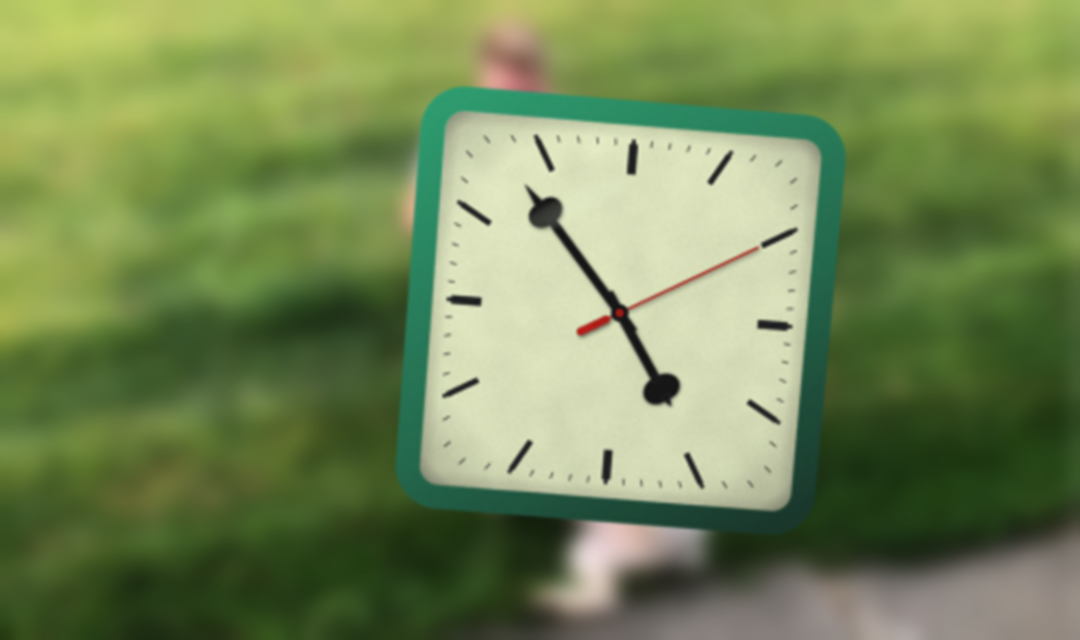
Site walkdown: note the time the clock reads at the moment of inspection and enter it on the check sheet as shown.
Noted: 4:53:10
